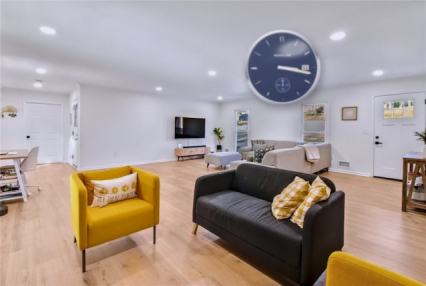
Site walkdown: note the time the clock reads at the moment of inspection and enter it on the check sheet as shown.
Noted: 3:17
